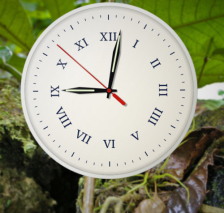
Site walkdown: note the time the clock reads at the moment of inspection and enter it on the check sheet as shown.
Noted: 9:01:52
